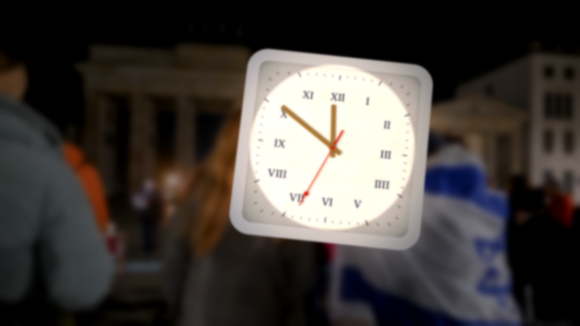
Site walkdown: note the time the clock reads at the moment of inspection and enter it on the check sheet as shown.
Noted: 11:50:34
